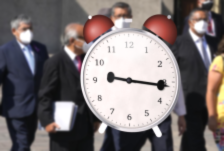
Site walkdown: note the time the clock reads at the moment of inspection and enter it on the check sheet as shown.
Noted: 9:16
